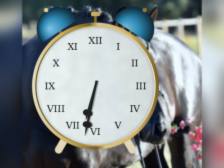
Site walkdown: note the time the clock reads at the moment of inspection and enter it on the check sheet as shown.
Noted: 6:32
